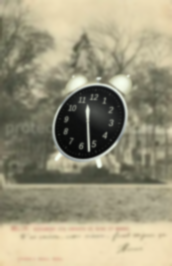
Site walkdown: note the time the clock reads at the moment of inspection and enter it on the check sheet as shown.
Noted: 11:27
